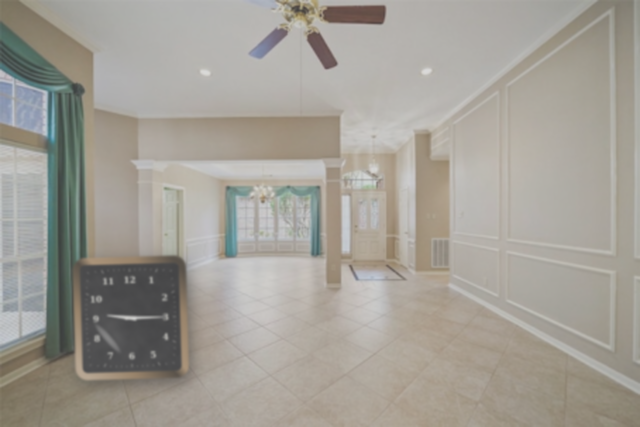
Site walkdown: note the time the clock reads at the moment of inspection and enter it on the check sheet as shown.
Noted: 9:15
